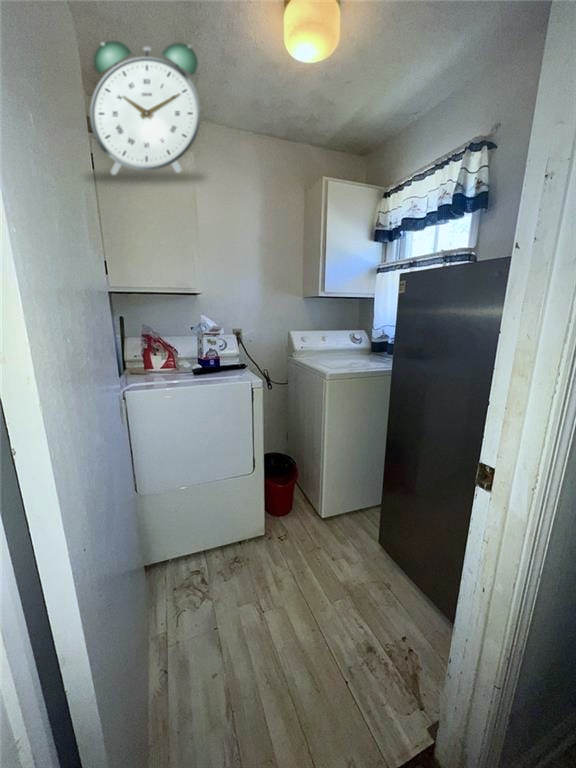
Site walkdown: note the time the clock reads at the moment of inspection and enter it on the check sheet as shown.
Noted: 10:10
